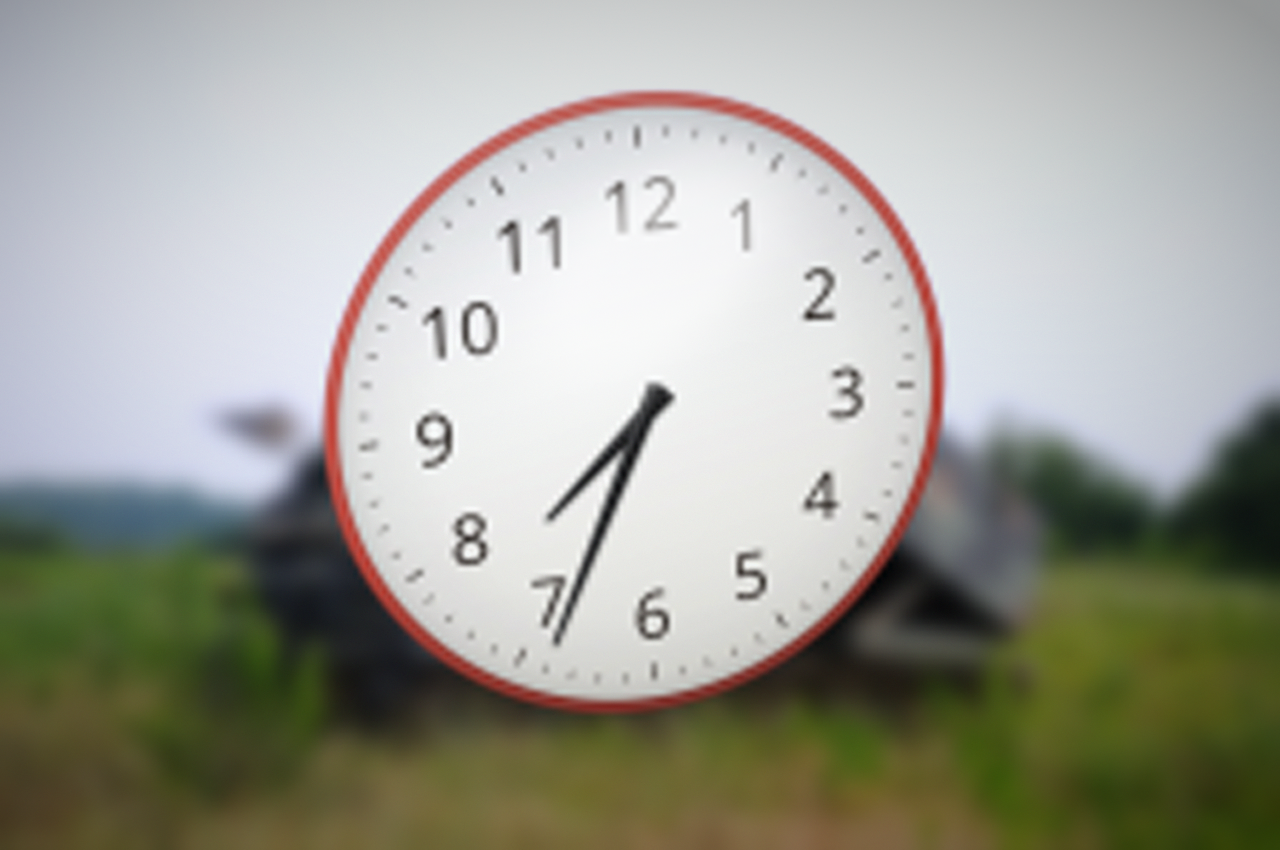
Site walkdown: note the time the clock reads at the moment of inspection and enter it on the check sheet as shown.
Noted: 7:34
